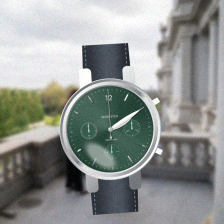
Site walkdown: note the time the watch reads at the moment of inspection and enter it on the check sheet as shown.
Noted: 2:10
